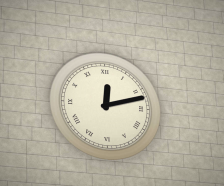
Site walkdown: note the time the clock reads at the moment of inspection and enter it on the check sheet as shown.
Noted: 12:12
